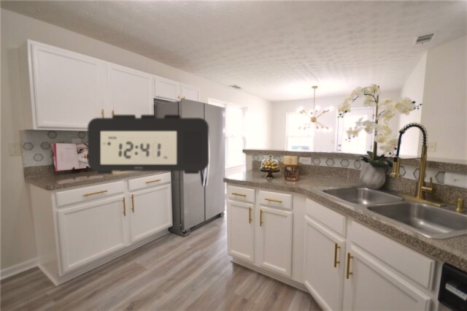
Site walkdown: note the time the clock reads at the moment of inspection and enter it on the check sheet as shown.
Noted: 12:41
